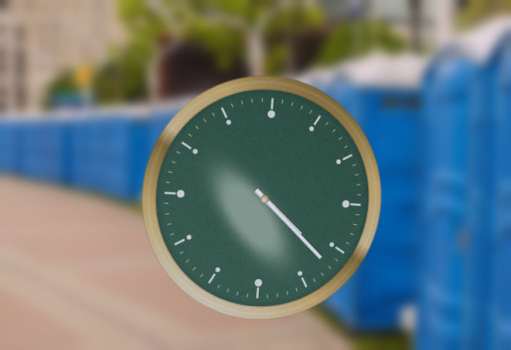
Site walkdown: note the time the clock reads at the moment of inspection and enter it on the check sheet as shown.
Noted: 4:22
